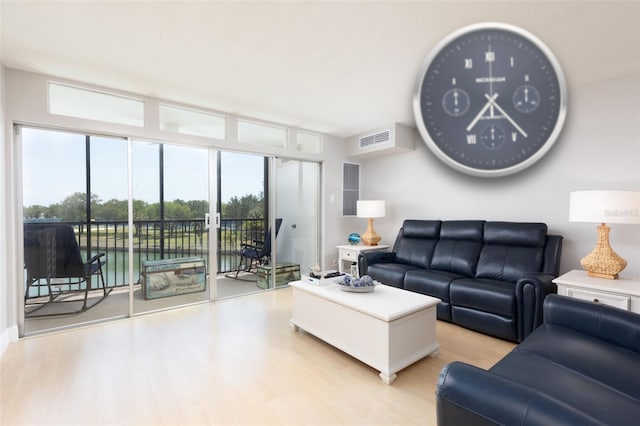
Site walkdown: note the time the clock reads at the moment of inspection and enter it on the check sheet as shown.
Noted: 7:23
